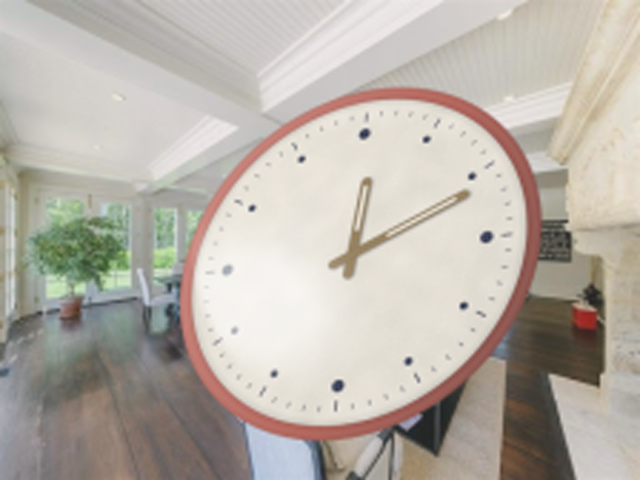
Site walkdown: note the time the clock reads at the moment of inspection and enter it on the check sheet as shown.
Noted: 12:11
